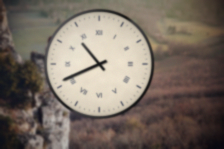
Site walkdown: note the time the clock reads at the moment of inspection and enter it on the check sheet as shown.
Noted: 10:41
